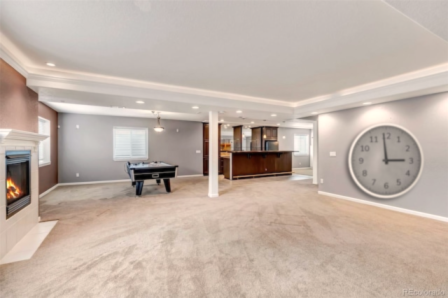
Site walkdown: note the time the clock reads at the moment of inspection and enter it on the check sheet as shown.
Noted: 2:59
